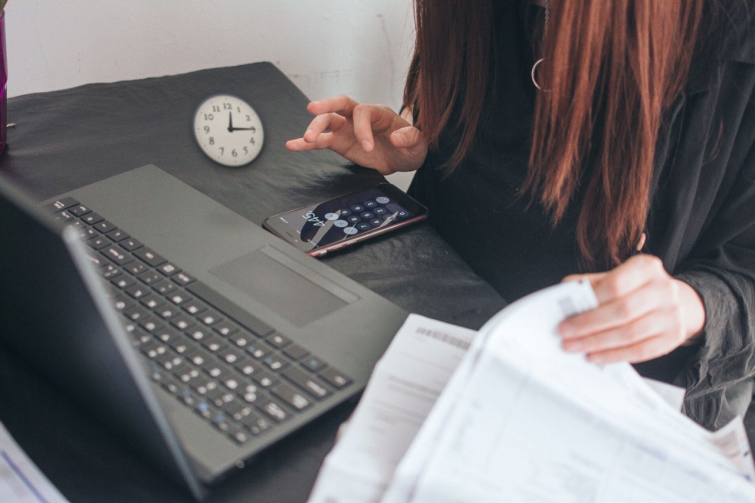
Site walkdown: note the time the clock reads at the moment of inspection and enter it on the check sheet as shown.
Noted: 12:15
